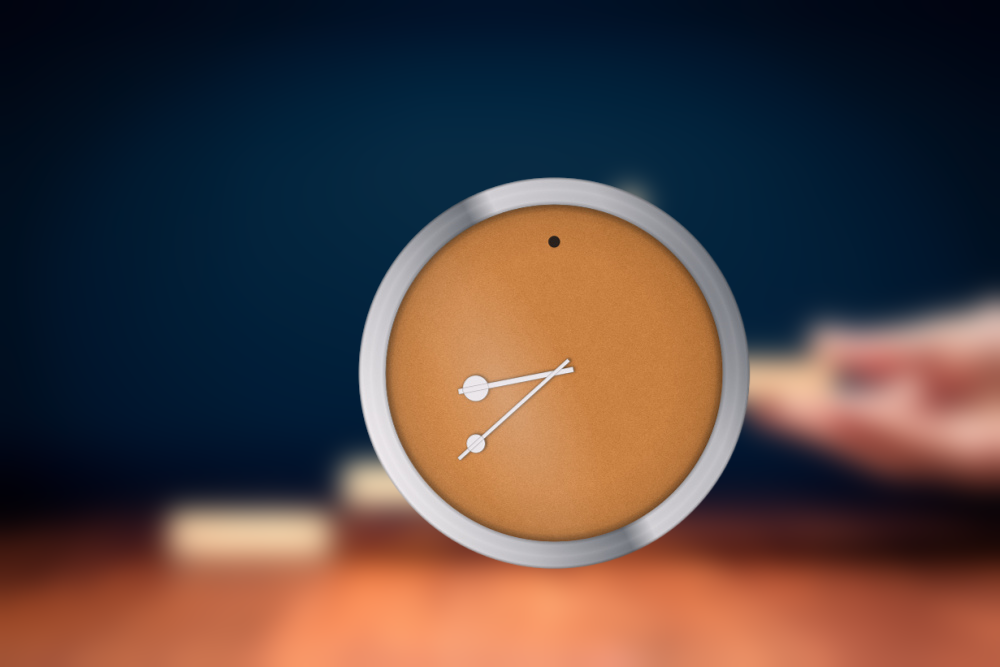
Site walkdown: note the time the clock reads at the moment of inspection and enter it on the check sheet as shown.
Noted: 8:38
